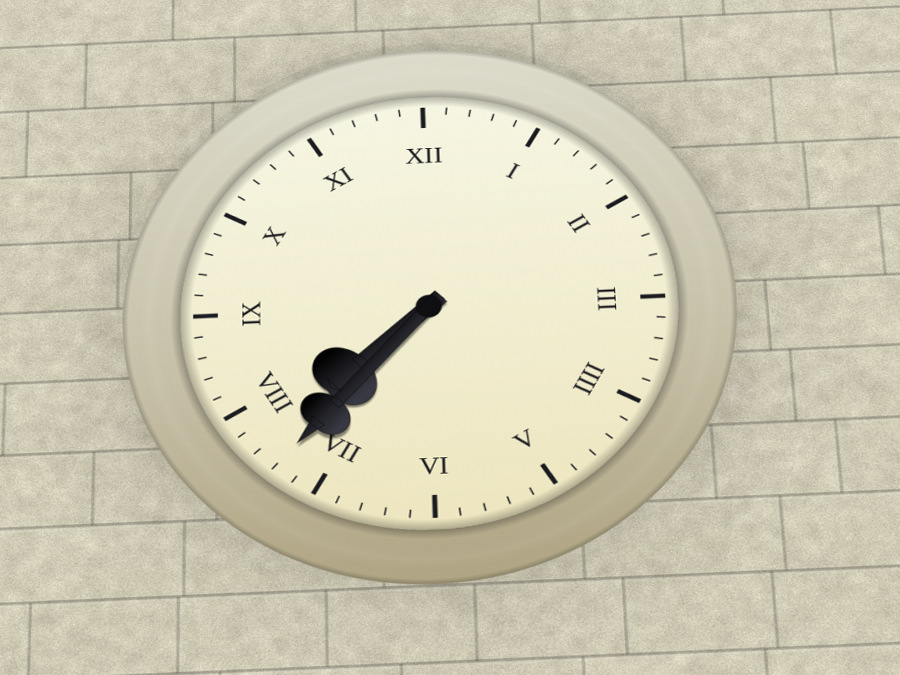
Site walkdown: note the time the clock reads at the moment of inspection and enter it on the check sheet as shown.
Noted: 7:37
